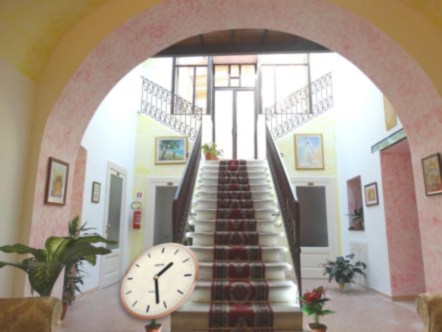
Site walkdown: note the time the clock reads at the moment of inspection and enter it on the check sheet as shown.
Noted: 1:27
